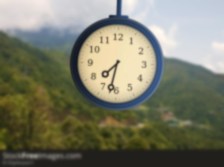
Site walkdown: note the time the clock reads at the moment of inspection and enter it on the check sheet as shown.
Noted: 7:32
